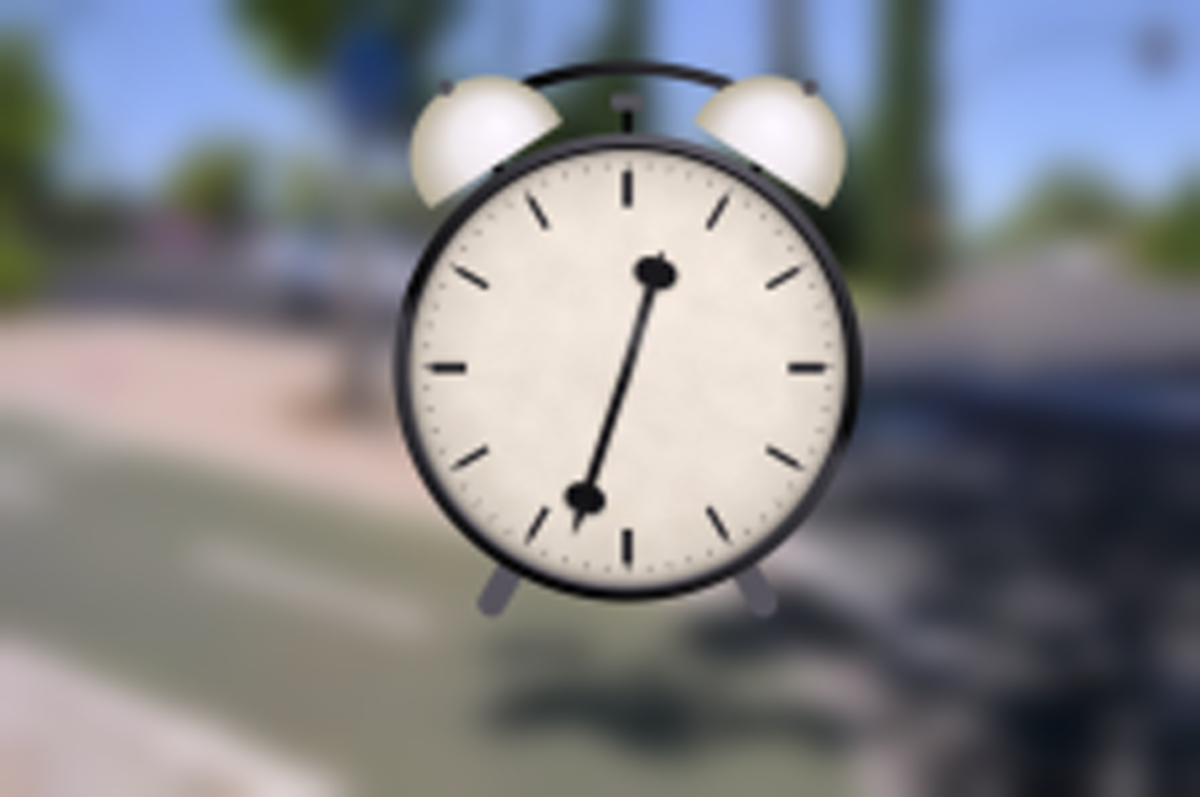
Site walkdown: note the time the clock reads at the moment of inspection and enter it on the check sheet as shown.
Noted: 12:33
